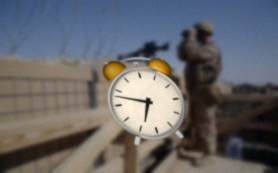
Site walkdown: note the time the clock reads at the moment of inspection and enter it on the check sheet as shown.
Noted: 6:48
